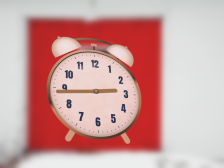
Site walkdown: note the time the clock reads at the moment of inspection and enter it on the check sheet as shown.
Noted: 2:44
